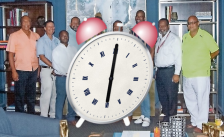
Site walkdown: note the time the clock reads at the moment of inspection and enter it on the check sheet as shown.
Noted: 6:00
